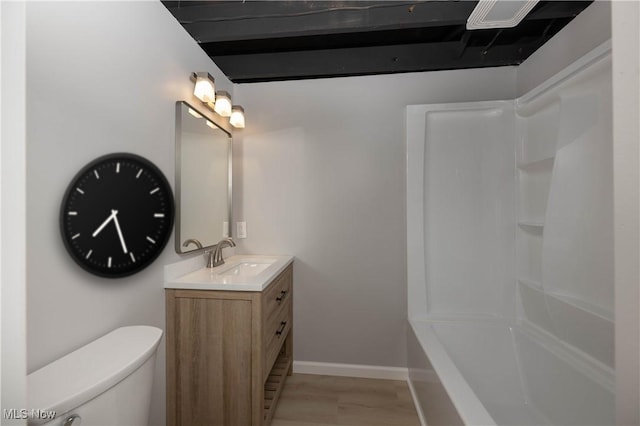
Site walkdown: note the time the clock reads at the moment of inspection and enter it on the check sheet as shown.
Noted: 7:26
